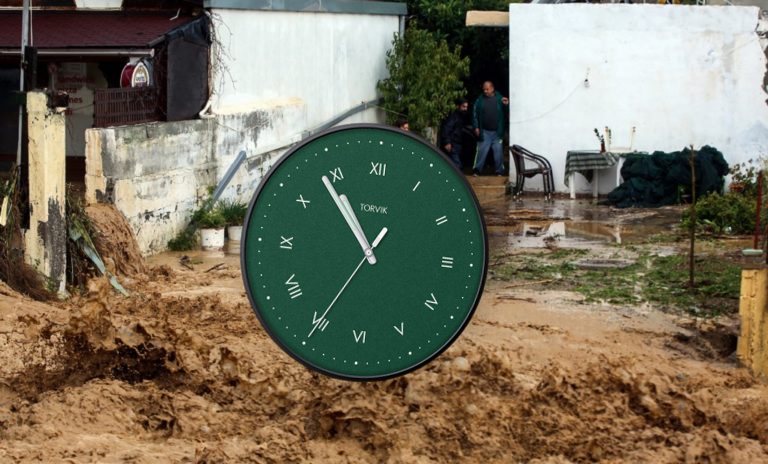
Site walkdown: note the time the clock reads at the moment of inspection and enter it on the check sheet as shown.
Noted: 10:53:35
